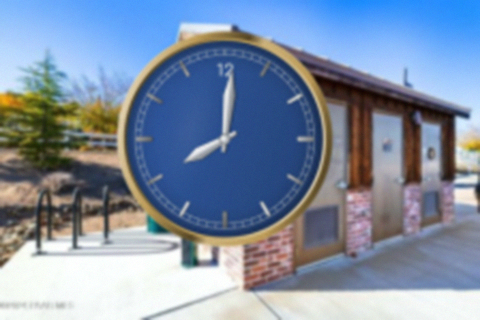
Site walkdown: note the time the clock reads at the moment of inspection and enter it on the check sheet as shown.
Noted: 8:01
